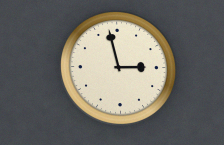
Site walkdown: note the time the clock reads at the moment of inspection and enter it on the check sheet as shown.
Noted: 2:58
